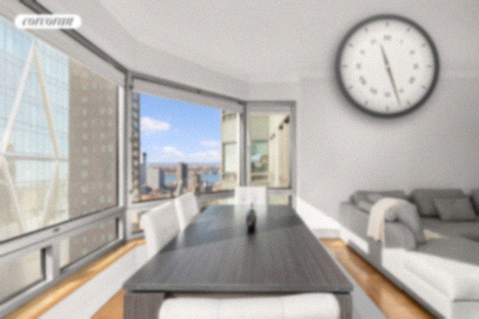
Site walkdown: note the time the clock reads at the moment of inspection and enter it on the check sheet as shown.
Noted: 11:27
